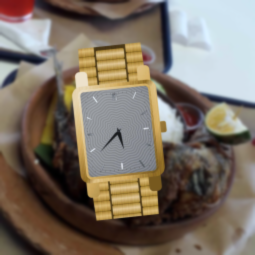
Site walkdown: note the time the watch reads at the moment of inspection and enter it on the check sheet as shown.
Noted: 5:38
